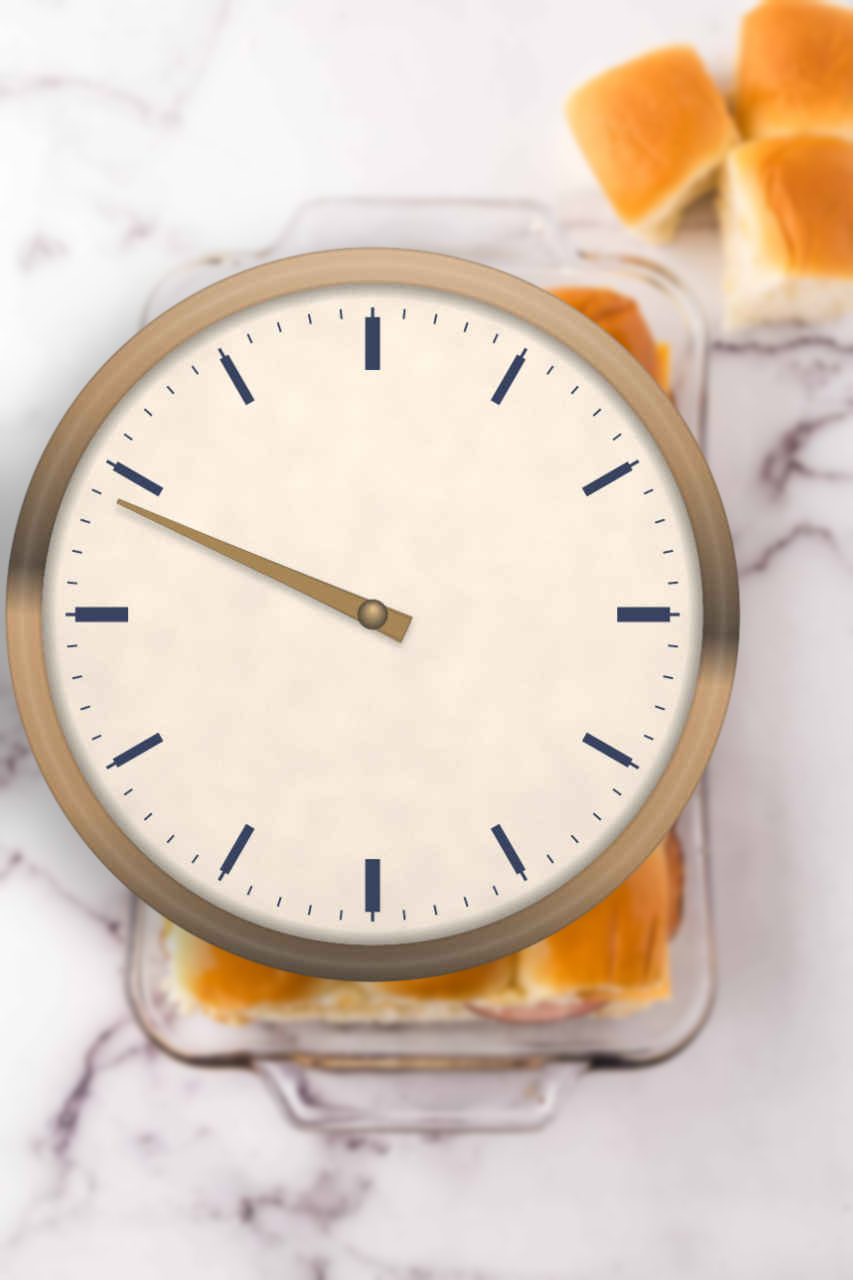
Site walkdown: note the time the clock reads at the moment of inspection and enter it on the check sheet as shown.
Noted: 9:49
